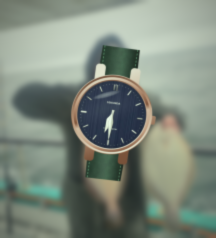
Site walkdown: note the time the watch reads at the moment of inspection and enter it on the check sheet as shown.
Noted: 6:30
